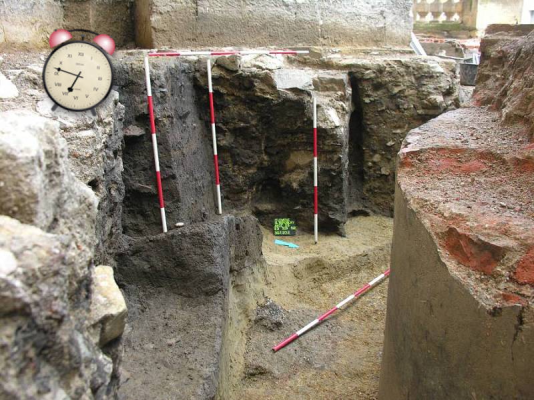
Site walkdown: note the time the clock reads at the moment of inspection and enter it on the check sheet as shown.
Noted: 6:47
